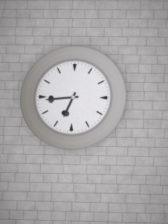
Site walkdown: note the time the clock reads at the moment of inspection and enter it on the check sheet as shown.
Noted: 6:44
